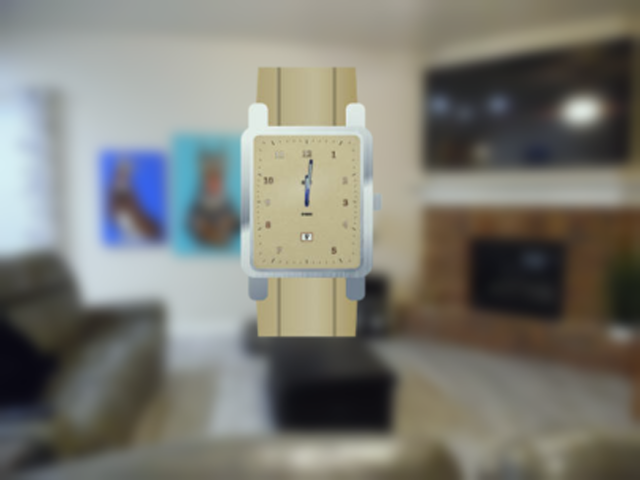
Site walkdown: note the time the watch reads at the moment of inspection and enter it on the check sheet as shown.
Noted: 12:01
